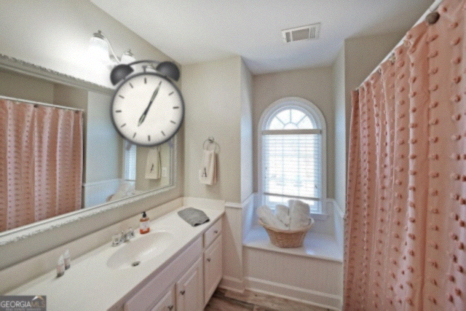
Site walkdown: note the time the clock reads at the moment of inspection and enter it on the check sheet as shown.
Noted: 7:05
